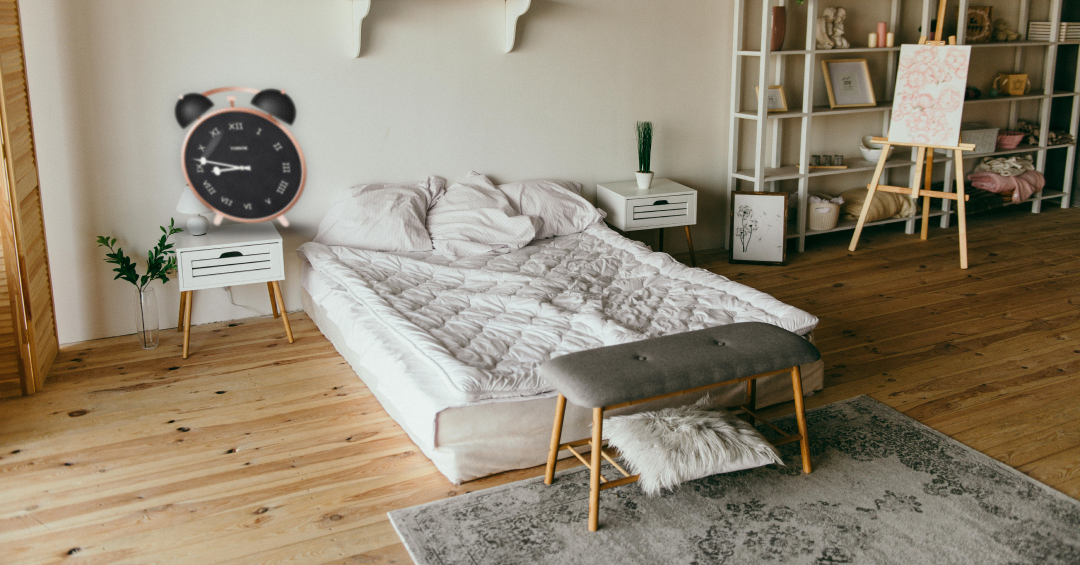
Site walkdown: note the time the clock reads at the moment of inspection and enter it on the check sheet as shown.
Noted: 8:47
